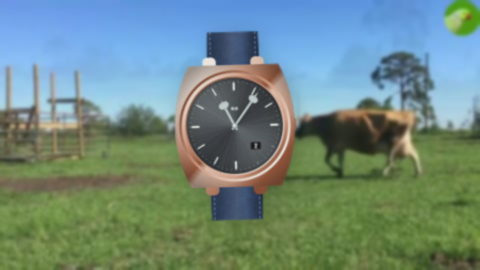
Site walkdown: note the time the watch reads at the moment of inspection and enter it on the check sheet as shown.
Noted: 11:06
